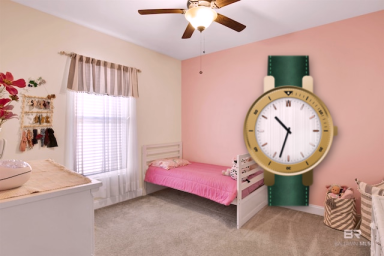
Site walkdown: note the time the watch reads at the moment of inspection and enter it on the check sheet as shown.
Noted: 10:33
